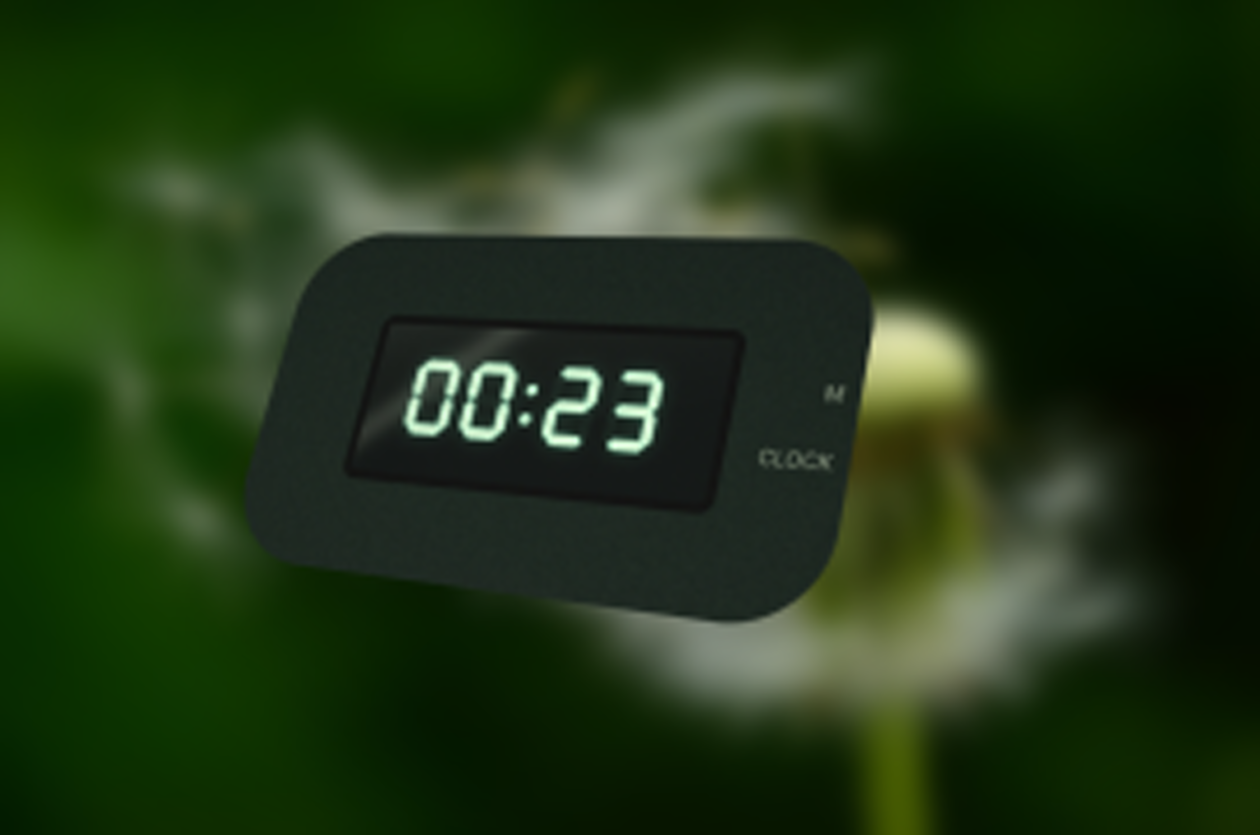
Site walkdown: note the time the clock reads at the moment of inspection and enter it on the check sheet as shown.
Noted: 0:23
